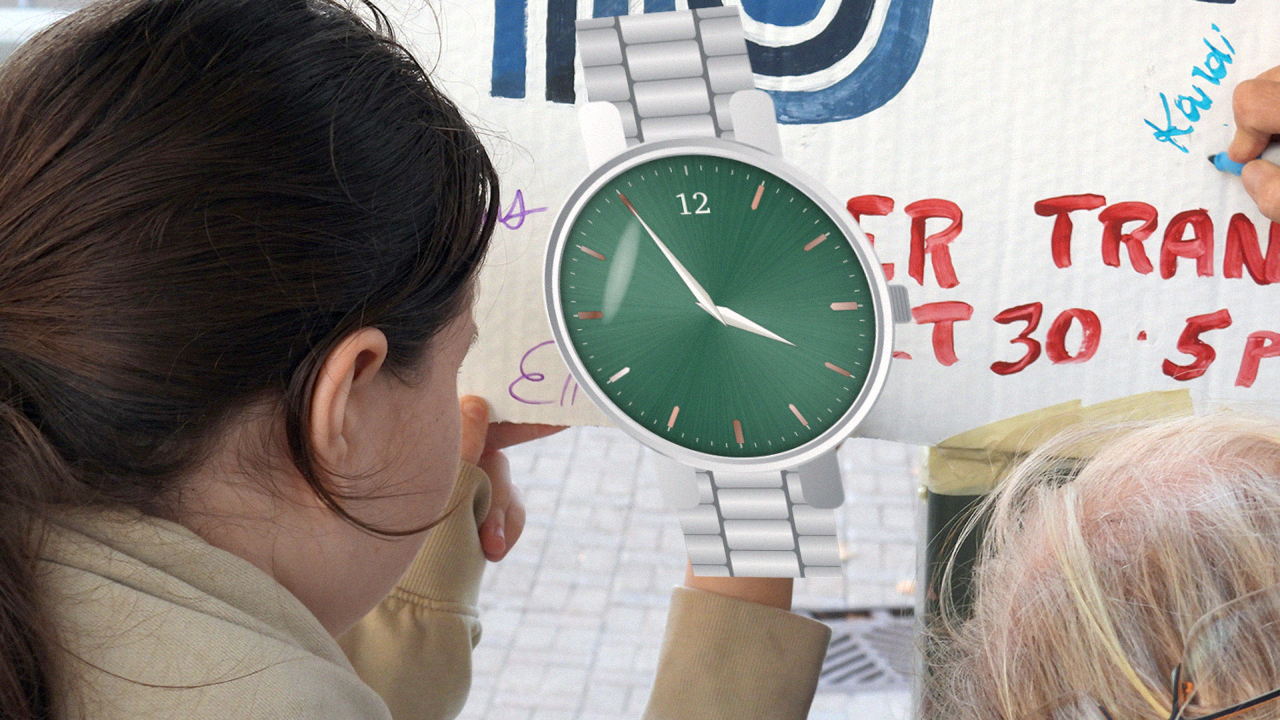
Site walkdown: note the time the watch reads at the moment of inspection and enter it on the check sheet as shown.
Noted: 3:55
